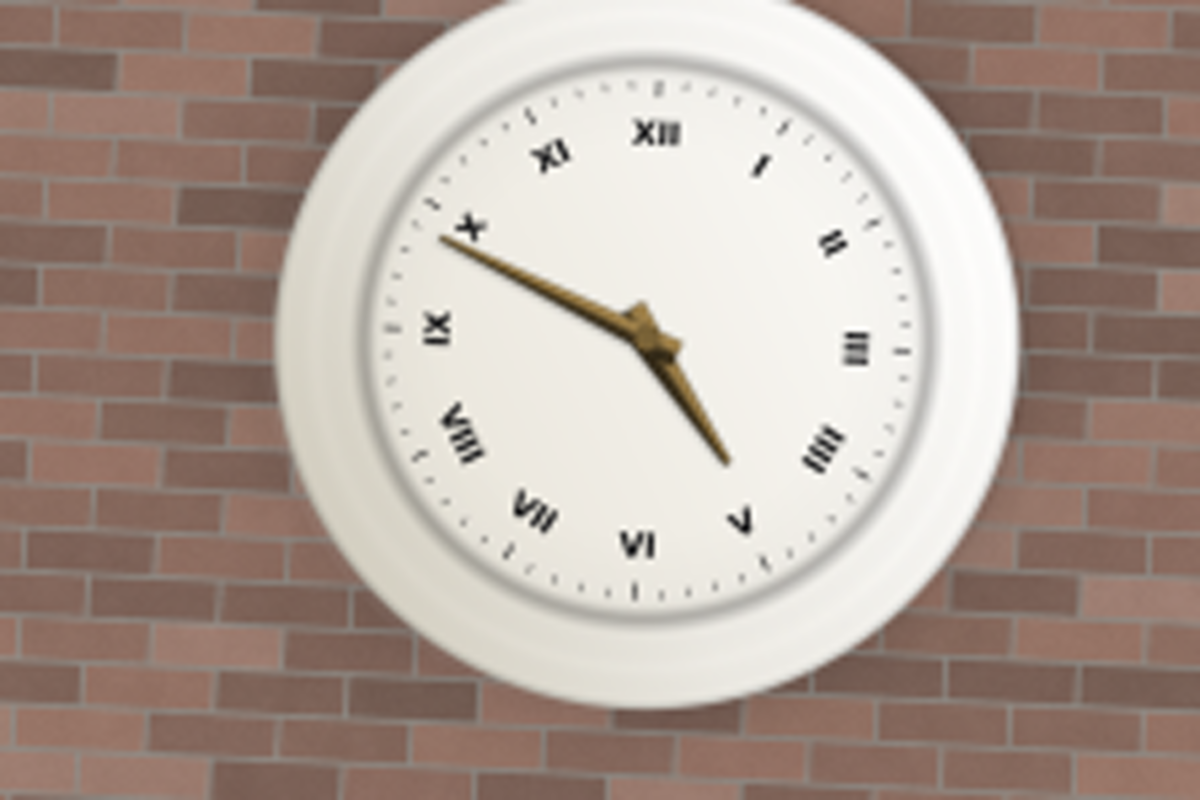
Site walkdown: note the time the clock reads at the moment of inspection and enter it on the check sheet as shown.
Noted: 4:49
